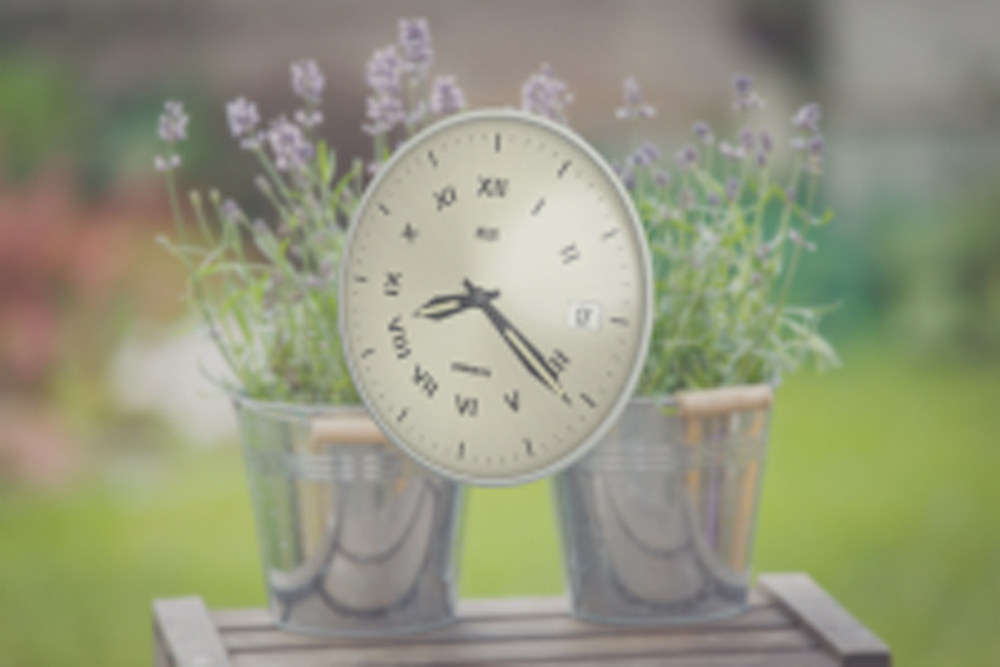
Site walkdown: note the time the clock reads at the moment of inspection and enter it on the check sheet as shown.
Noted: 8:21
